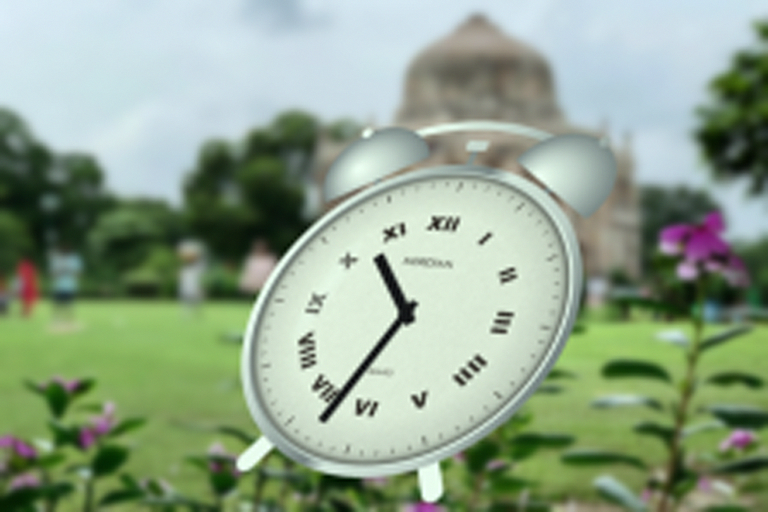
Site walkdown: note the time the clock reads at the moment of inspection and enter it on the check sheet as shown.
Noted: 10:33
